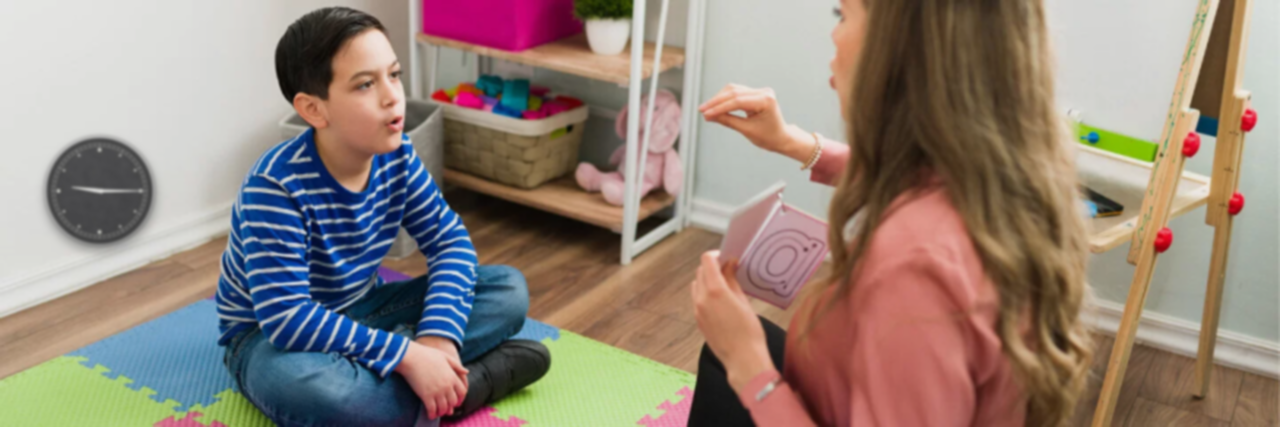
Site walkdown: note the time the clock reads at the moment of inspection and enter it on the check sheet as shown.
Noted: 9:15
